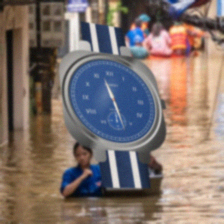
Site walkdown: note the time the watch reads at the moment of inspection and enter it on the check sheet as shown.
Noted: 11:28
